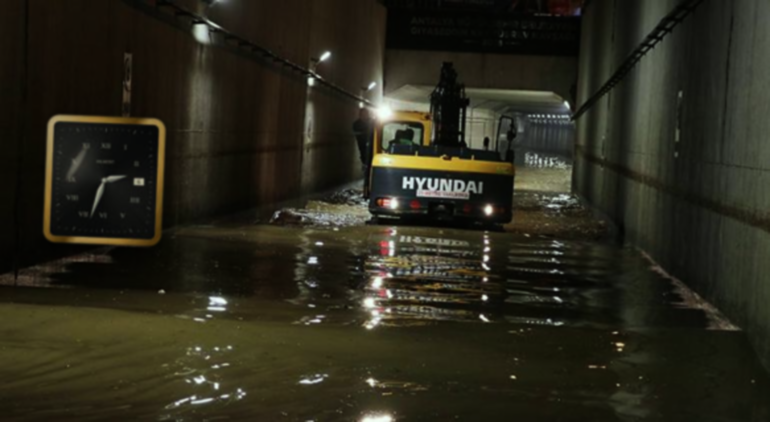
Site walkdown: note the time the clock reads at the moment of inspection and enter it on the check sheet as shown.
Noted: 2:33
